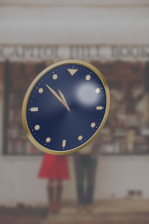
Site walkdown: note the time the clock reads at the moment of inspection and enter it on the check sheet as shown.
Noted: 10:52
